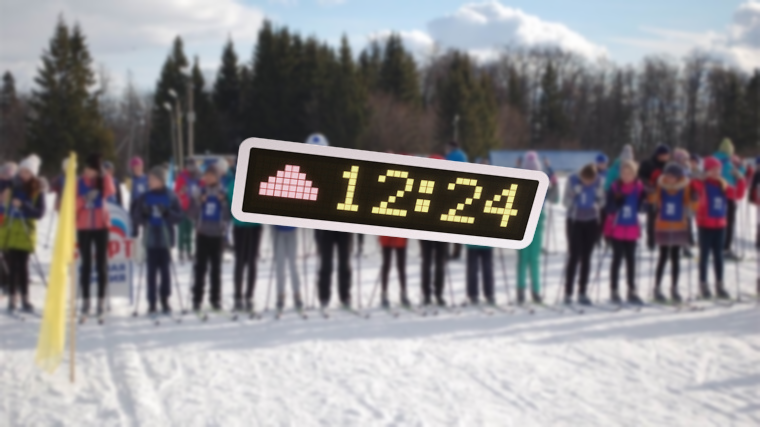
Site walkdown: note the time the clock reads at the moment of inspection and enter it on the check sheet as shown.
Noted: 12:24
